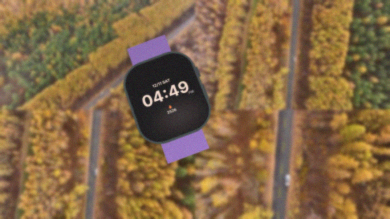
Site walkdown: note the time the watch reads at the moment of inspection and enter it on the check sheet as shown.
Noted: 4:49
